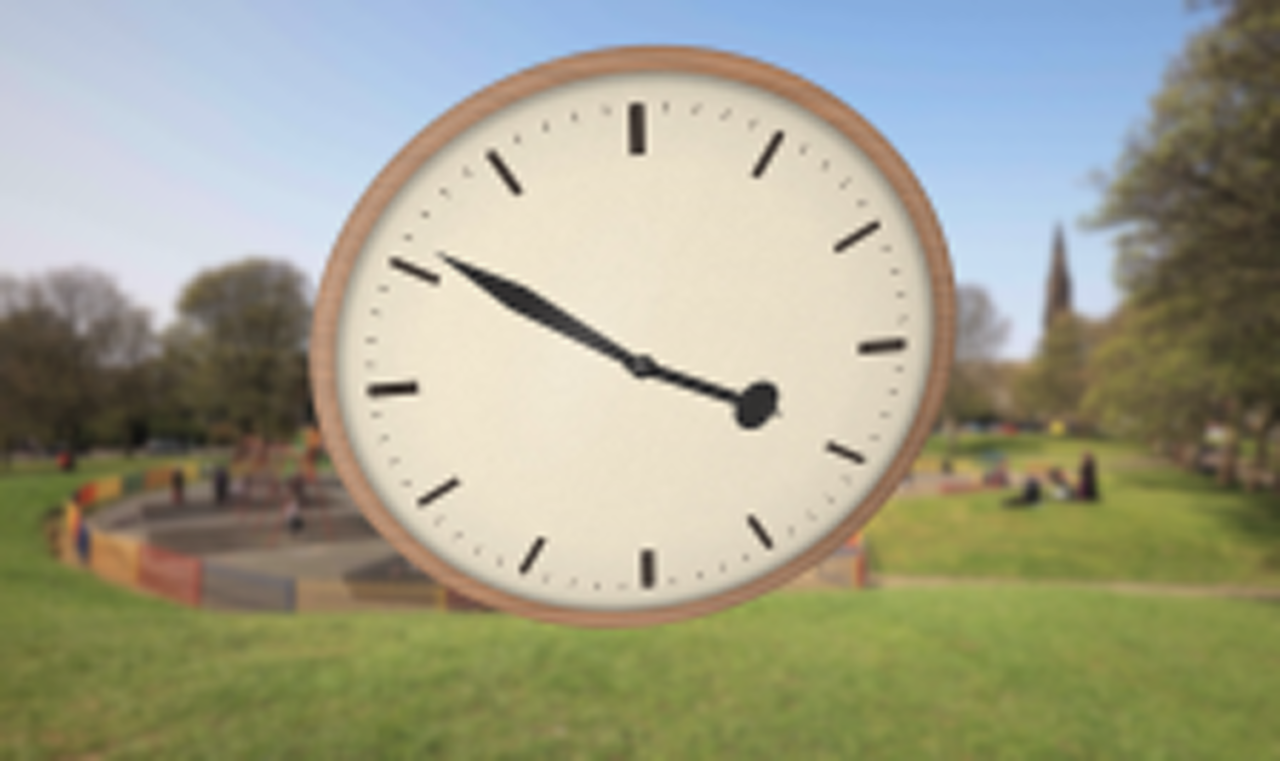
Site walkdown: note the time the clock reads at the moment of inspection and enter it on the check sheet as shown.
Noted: 3:51
